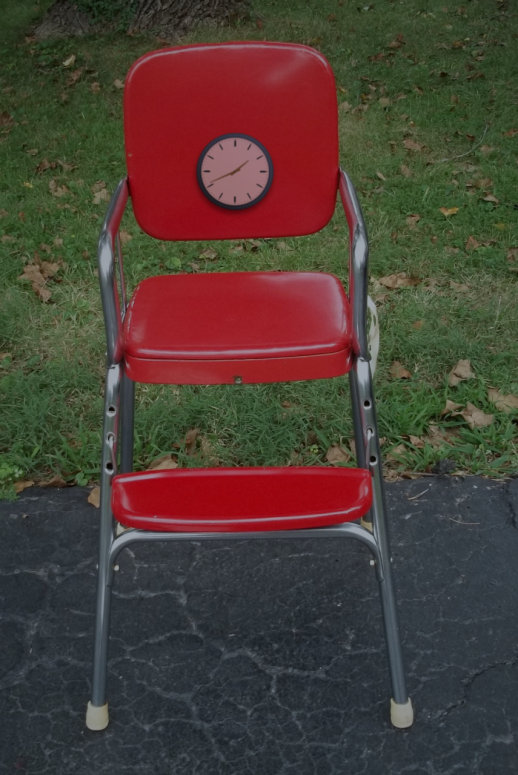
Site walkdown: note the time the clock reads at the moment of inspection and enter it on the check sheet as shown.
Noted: 1:41
